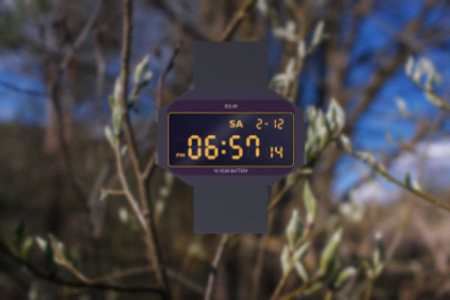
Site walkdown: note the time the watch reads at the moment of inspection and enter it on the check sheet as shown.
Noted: 6:57:14
